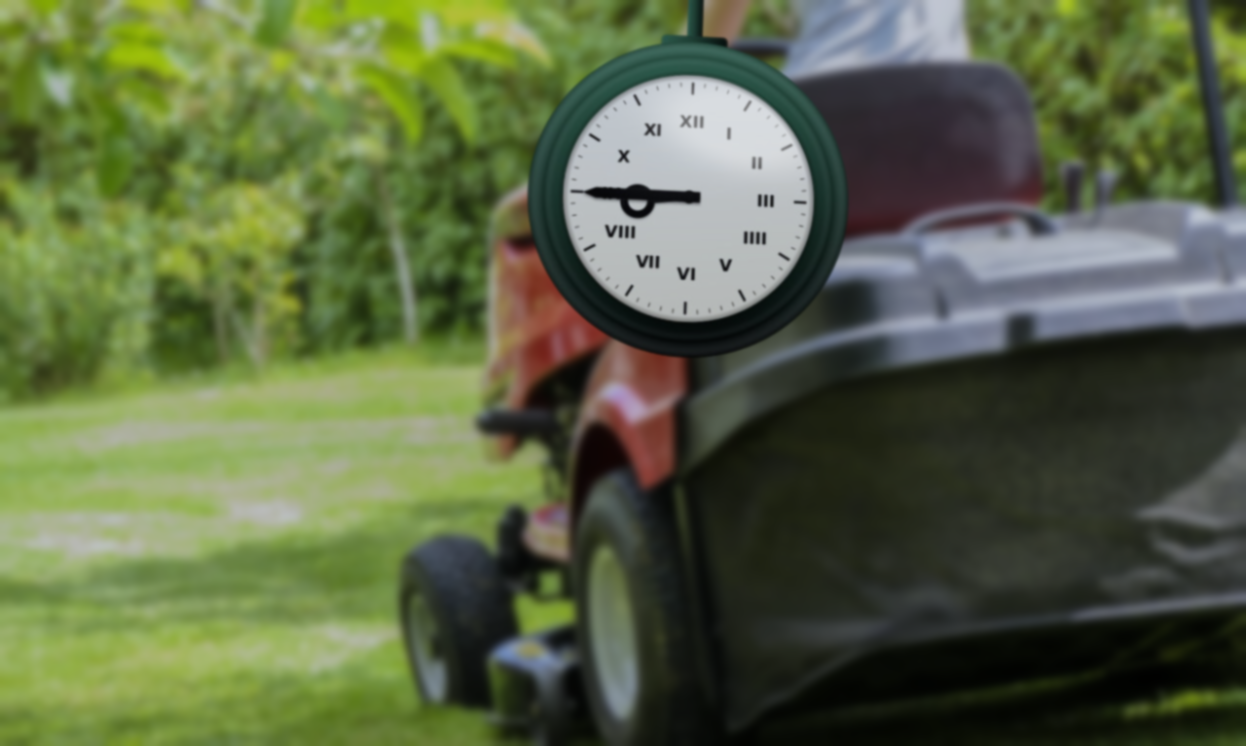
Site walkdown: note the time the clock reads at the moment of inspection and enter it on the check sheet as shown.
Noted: 8:45
